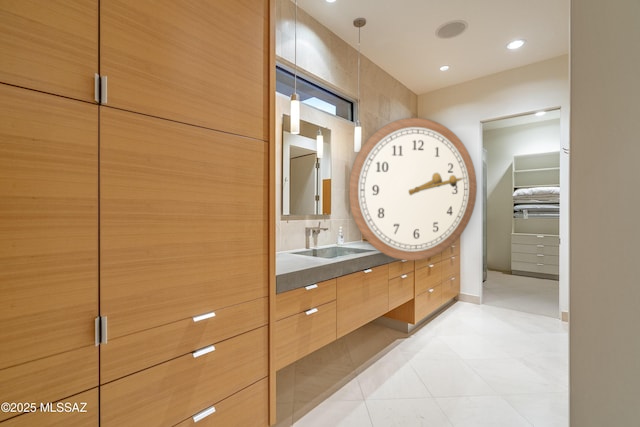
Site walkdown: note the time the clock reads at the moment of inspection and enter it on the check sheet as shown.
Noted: 2:13
